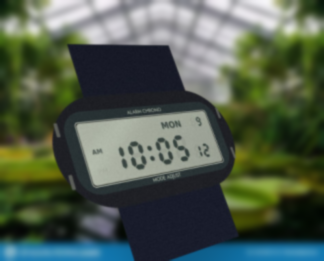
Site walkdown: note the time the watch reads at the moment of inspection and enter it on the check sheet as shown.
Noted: 10:05:12
